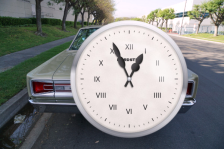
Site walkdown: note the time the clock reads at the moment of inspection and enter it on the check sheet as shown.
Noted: 12:56
